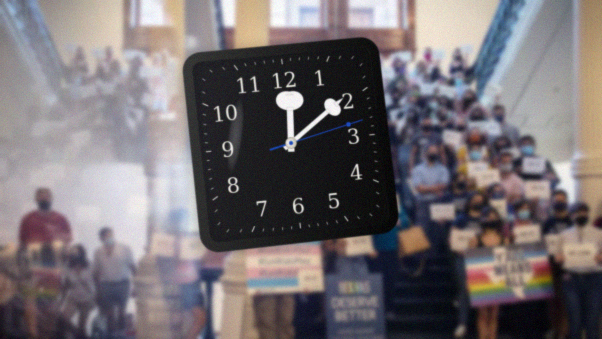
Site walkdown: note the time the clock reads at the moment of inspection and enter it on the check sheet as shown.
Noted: 12:09:13
